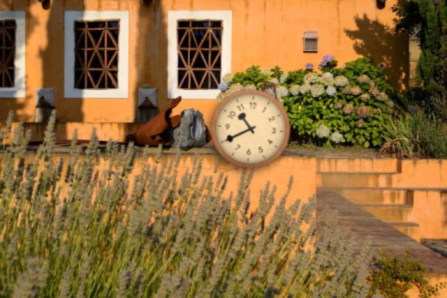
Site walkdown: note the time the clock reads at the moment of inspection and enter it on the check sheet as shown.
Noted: 10:40
